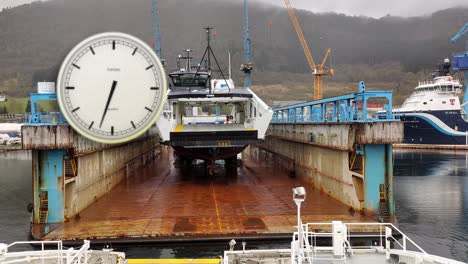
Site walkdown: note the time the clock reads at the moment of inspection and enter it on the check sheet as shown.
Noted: 6:33
